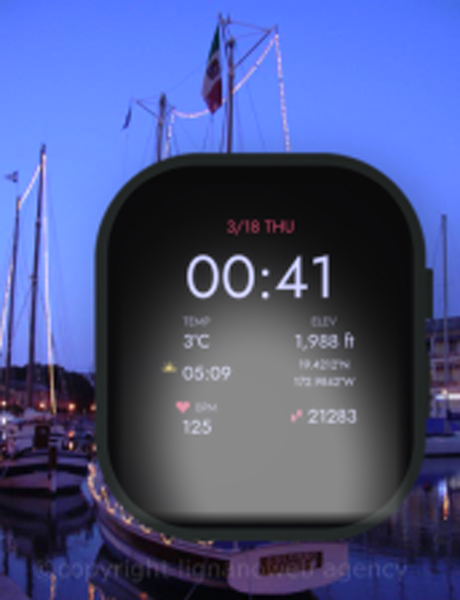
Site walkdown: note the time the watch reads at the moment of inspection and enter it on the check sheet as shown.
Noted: 0:41
